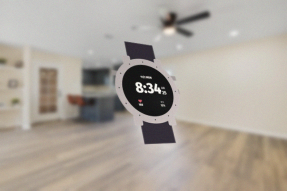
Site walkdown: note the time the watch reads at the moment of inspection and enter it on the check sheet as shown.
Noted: 8:34
